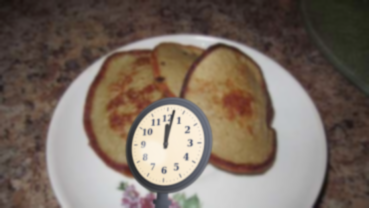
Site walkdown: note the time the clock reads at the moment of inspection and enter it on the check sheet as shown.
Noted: 12:02
